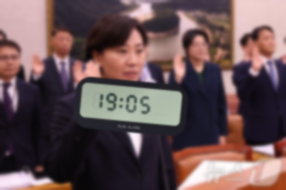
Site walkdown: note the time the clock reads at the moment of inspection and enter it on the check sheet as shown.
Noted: 19:05
